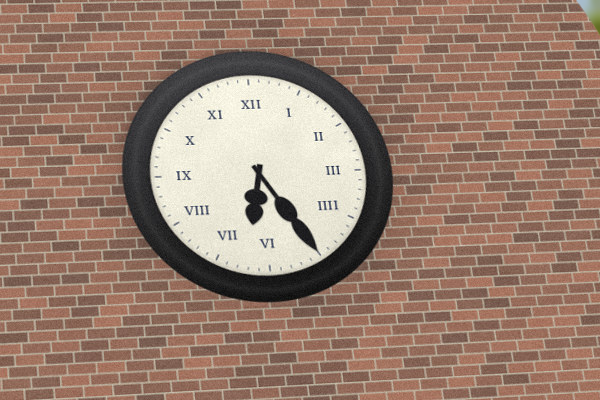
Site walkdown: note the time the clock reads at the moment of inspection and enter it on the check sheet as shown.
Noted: 6:25
